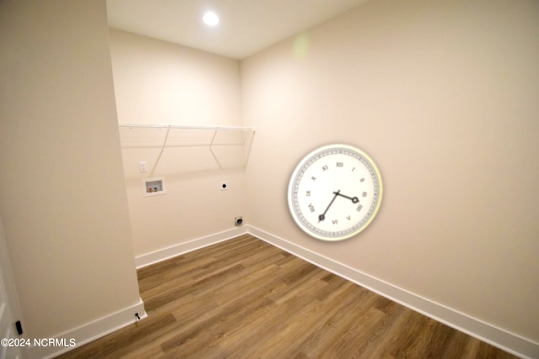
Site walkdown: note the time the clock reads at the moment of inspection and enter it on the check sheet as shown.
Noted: 3:35
